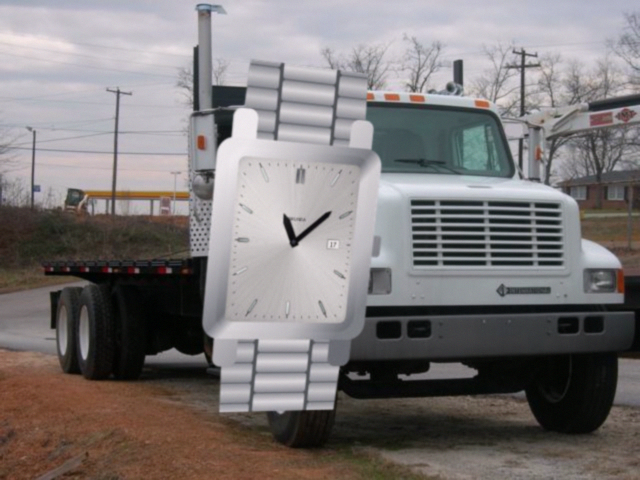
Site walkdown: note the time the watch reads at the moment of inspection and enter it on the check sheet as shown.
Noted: 11:08
